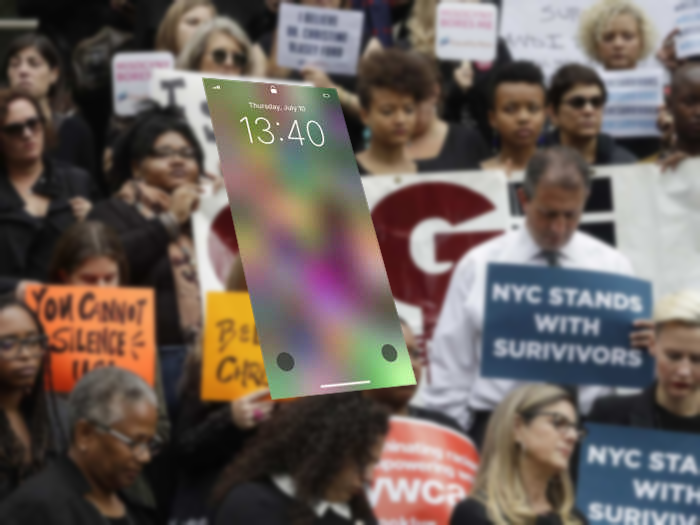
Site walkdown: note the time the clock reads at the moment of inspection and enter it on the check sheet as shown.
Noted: 13:40
